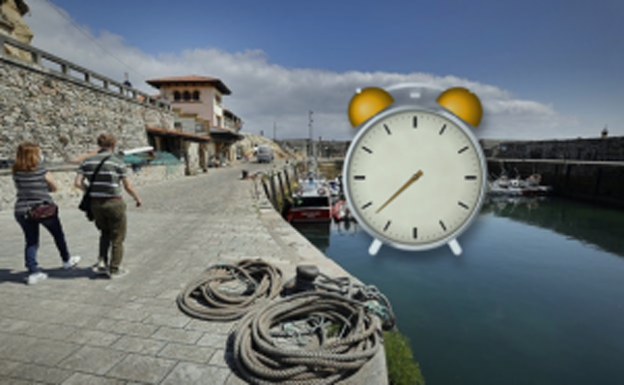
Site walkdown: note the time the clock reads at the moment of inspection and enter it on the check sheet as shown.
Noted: 7:38
